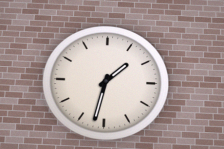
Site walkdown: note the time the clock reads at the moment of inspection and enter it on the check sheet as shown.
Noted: 1:32
